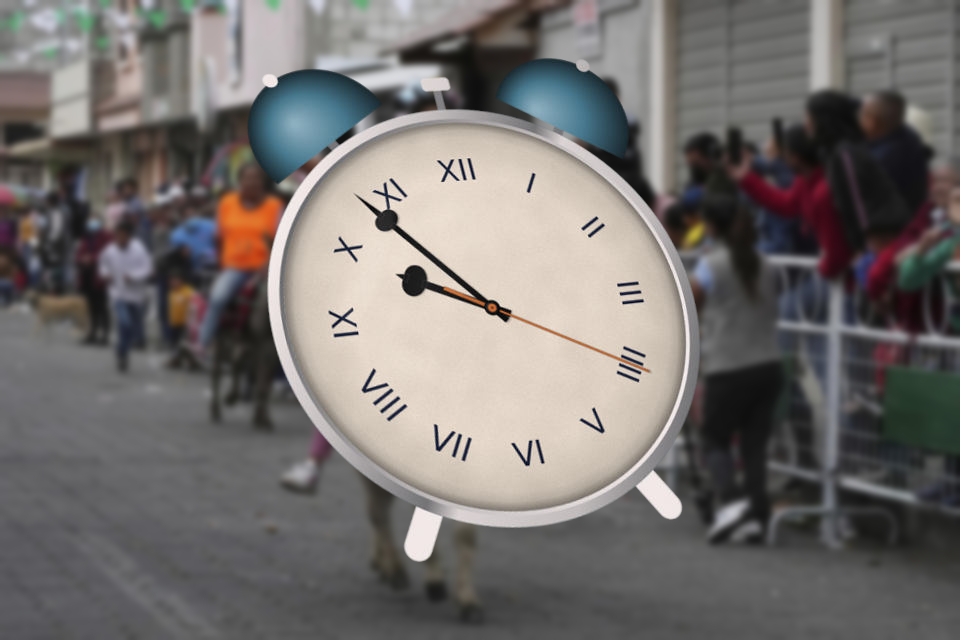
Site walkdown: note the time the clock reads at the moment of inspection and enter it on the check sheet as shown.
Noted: 9:53:20
